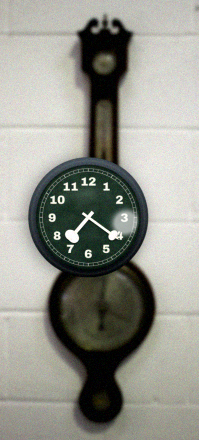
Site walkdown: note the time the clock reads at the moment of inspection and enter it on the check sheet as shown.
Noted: 7:21
